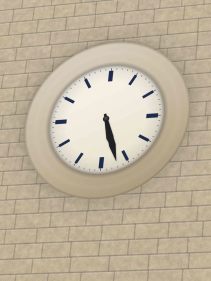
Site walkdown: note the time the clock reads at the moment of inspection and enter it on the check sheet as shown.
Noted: 5:27
